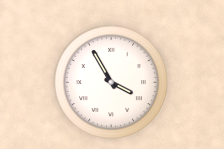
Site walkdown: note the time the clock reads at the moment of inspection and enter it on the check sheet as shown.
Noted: 3:55
